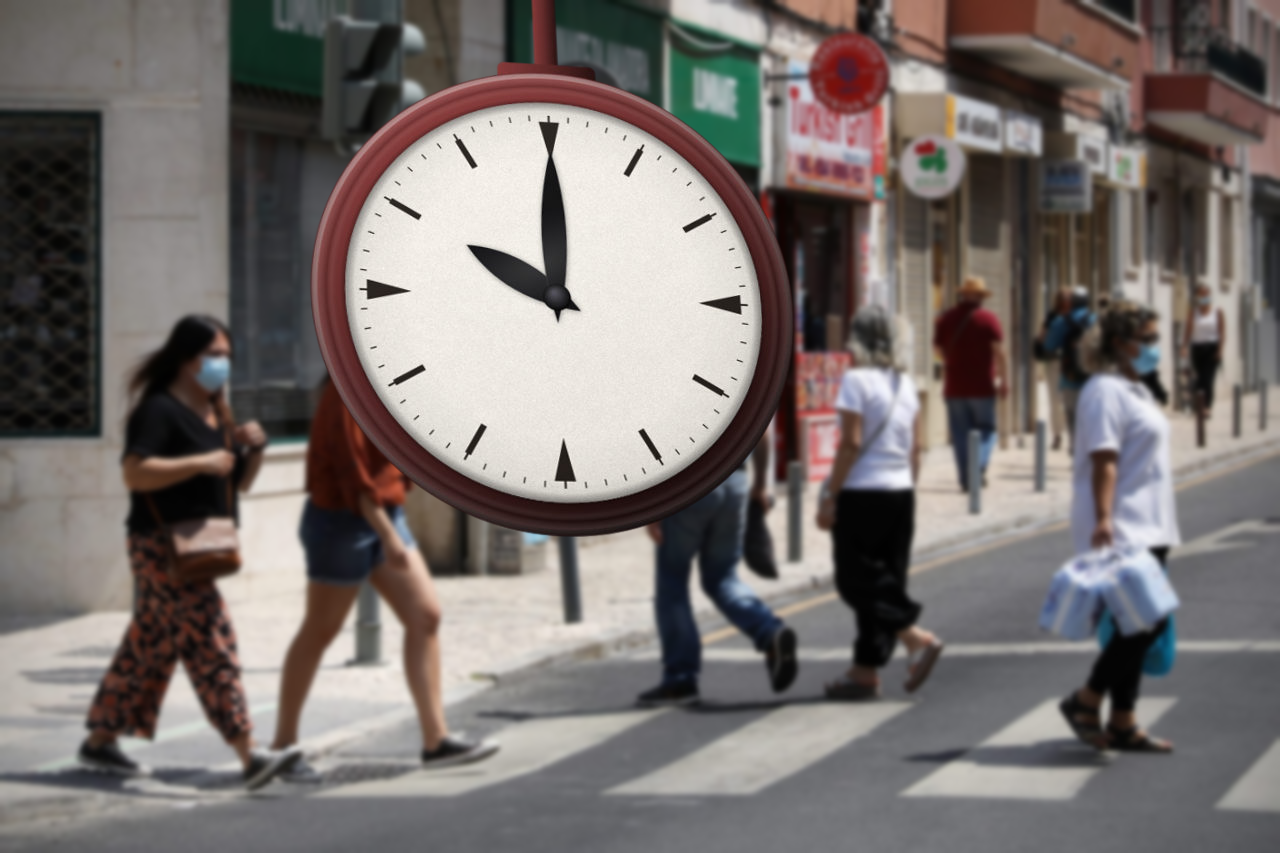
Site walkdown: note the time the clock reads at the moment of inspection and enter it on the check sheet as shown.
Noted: 10:00
